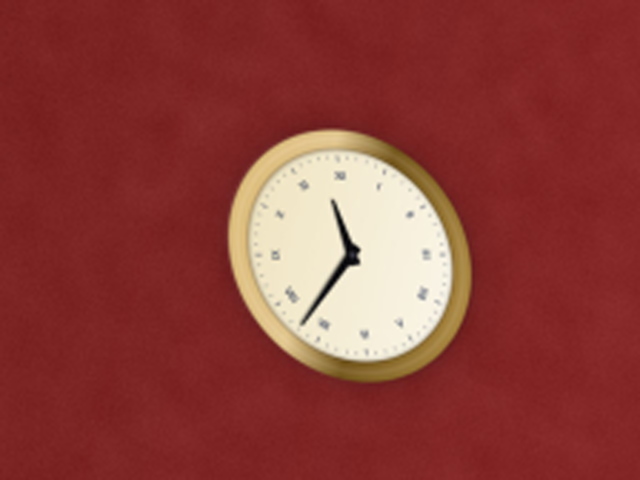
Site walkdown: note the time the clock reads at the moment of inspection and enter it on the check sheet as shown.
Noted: 11:37
